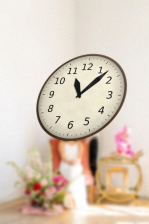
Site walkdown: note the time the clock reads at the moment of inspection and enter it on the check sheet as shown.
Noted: 11:07
